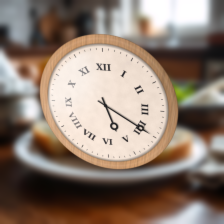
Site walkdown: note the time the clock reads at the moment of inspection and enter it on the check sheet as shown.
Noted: 5:20
